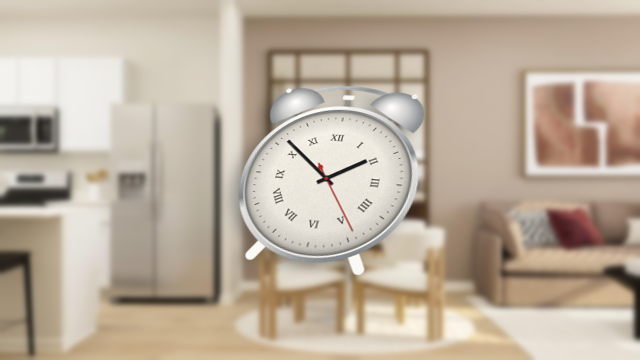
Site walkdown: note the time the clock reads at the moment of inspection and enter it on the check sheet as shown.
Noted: 1:51:24
